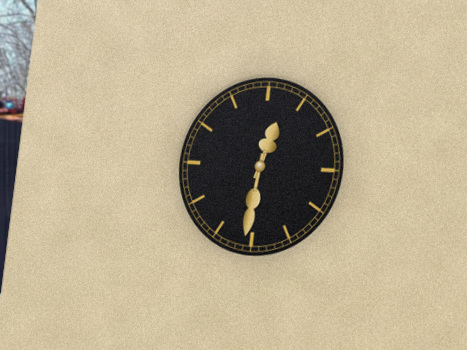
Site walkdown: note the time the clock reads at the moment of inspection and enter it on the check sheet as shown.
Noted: 12:31
